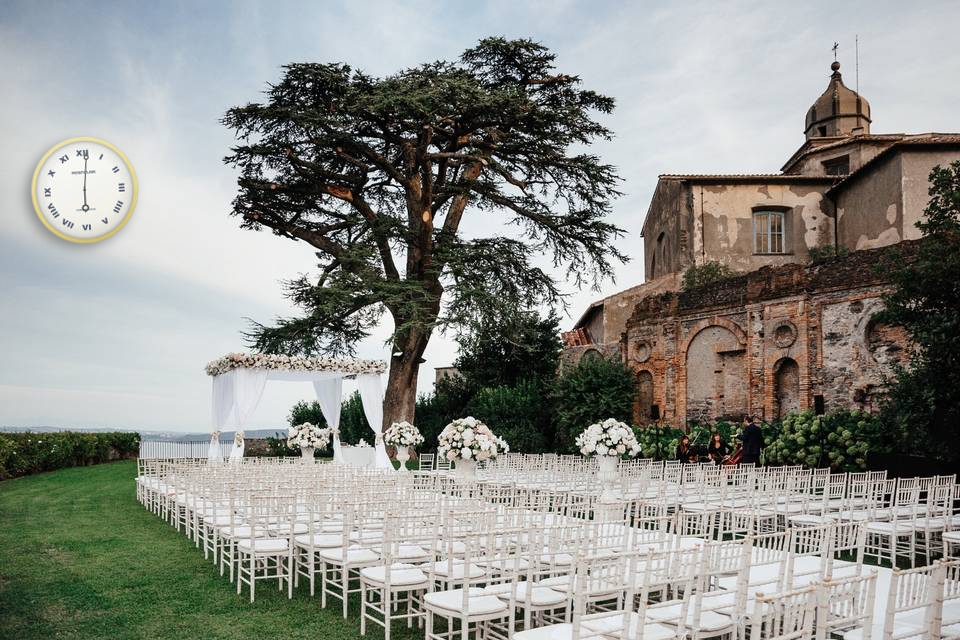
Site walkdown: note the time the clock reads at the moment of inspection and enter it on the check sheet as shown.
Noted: 6:01
